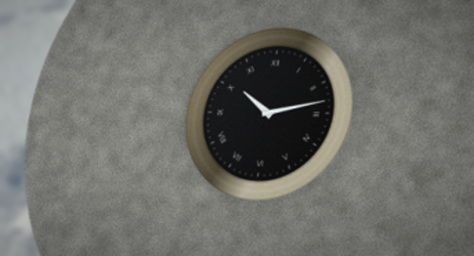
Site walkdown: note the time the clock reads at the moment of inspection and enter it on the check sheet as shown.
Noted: 10:13
